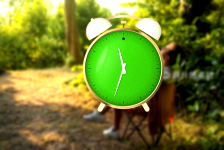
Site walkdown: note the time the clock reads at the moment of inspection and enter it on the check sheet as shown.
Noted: 11:33
